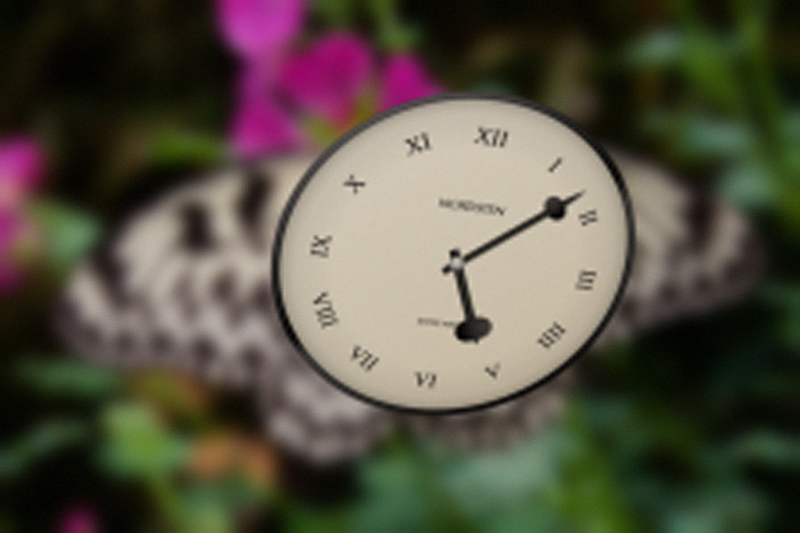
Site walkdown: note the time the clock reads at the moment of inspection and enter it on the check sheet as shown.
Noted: 5:08
